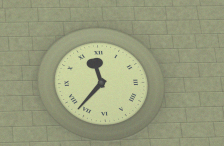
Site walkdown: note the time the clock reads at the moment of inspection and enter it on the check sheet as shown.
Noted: 11:37
